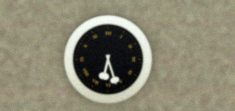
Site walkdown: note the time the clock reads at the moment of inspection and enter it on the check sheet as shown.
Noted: 6:27
